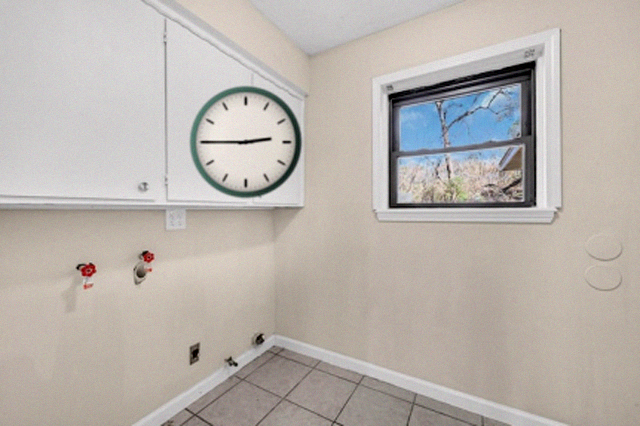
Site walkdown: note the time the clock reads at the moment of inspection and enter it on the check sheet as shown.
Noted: 2:45
